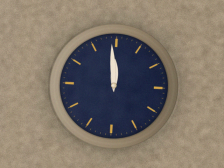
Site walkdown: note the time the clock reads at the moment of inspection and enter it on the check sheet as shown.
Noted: 11:59
